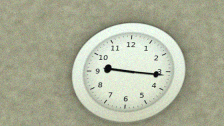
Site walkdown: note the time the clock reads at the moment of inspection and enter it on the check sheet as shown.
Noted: 9:16
